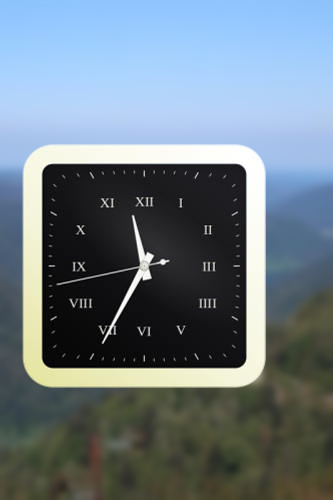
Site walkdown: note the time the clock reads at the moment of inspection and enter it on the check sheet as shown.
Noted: 11:34:43
